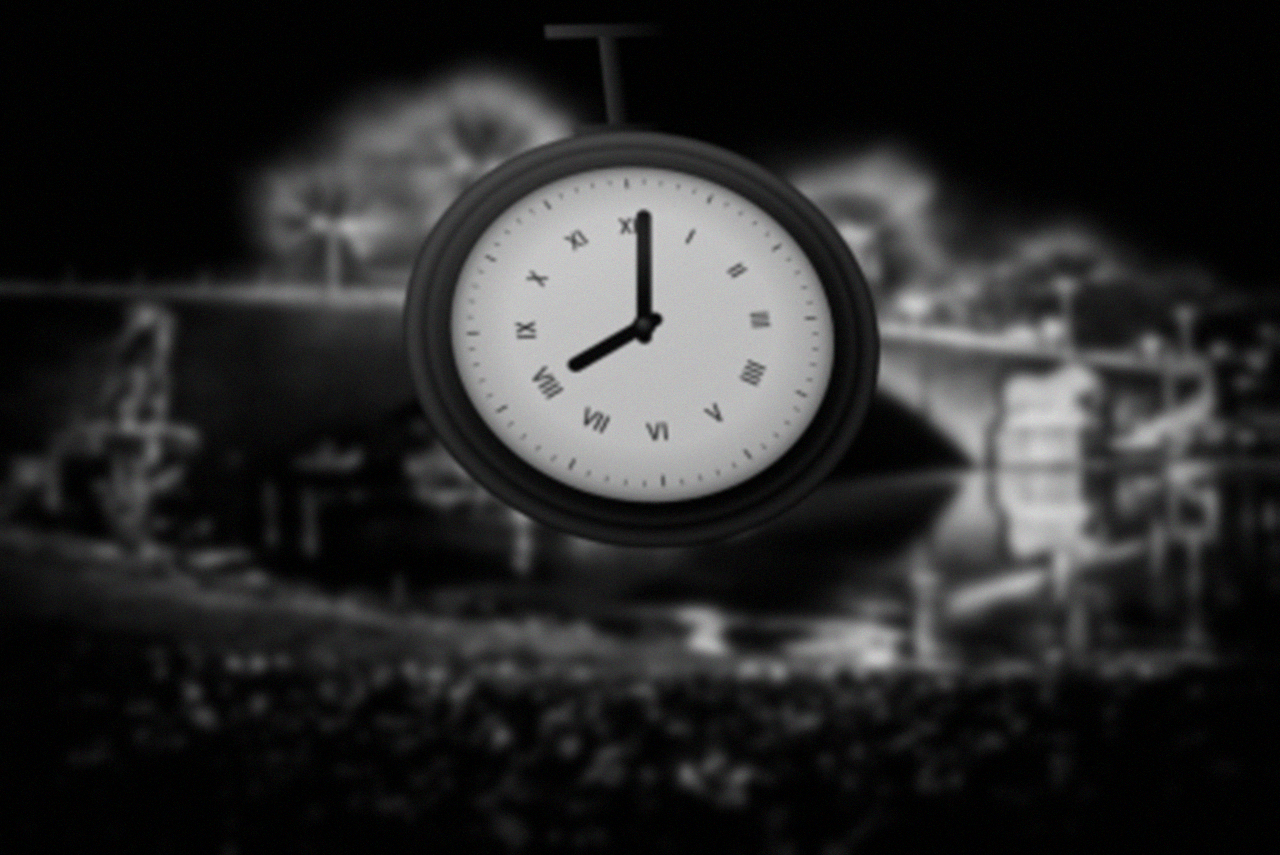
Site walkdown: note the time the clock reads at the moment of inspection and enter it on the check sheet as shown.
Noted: 8:01
